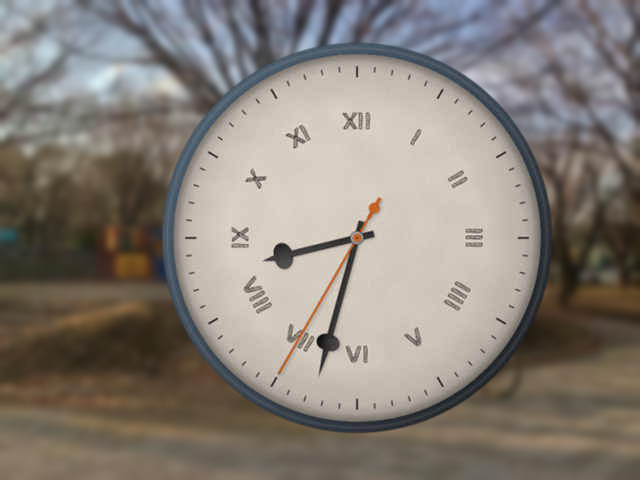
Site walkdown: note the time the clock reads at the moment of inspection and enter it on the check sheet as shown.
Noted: 8:32:35
